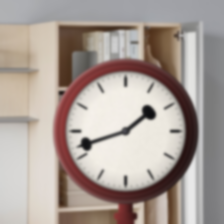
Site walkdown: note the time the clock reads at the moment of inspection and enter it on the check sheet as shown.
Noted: 1:42
